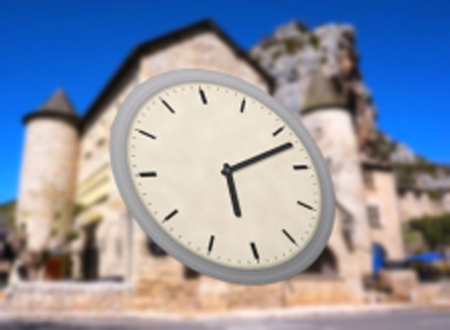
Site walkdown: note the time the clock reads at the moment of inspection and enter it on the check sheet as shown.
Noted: 6:12
